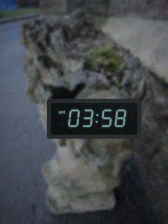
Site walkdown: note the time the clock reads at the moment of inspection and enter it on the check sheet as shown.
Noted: 3:58
